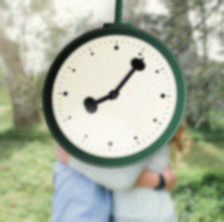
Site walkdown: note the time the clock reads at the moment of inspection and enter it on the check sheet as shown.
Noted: 8:06
